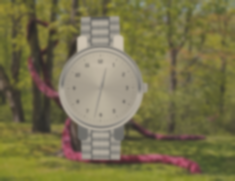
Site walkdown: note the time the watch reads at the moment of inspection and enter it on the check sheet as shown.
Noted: 12:32
